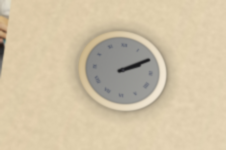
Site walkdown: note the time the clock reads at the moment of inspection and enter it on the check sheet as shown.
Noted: 2:10
